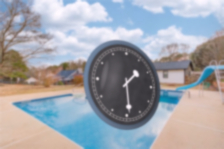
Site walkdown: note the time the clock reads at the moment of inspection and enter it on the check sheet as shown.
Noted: 1:29
